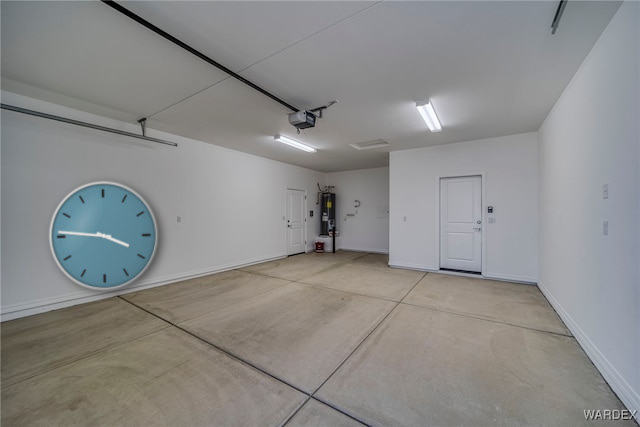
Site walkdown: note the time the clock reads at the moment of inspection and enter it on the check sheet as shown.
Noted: 3:46
